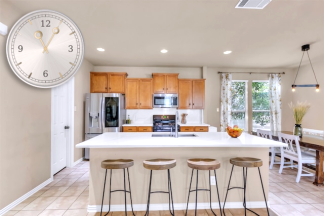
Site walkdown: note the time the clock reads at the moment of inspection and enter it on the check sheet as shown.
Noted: 11:05
